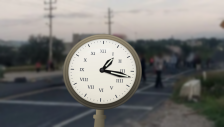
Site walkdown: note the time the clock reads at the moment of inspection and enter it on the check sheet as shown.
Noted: 1:17
